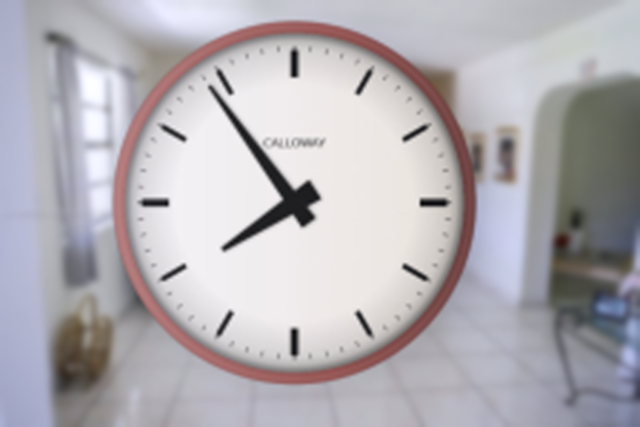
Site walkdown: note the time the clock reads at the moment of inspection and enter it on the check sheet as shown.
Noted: 7:54
